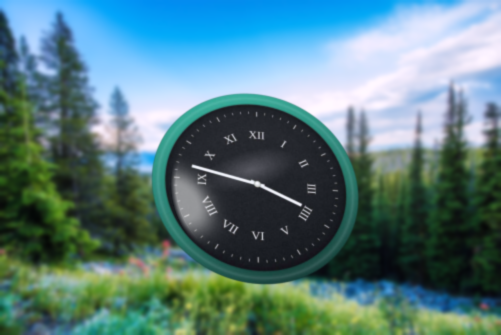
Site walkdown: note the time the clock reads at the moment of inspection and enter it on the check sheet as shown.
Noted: 3:47
